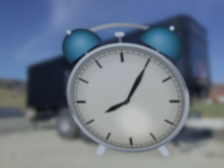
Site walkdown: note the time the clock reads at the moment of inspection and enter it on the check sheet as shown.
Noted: 8:05
